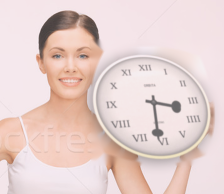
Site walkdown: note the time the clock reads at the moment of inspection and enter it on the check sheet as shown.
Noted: 3:31
